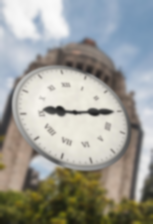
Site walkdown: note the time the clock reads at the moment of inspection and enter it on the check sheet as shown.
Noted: 9:15
